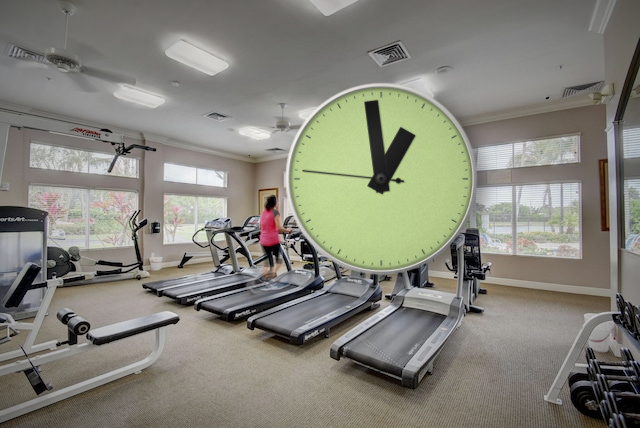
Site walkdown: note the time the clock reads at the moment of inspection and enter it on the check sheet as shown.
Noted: 12:58:46
